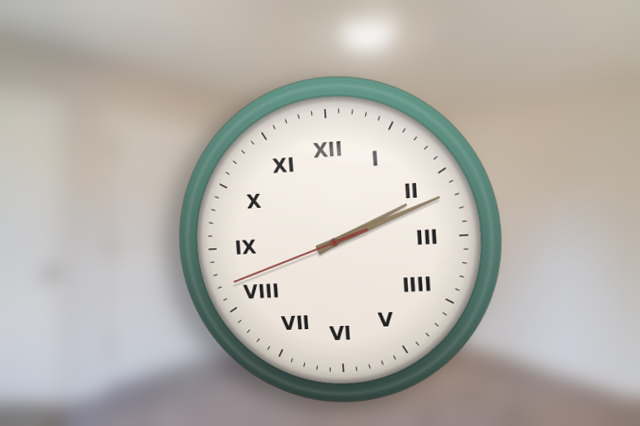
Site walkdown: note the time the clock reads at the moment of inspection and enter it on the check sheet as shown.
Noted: 2:11:42
